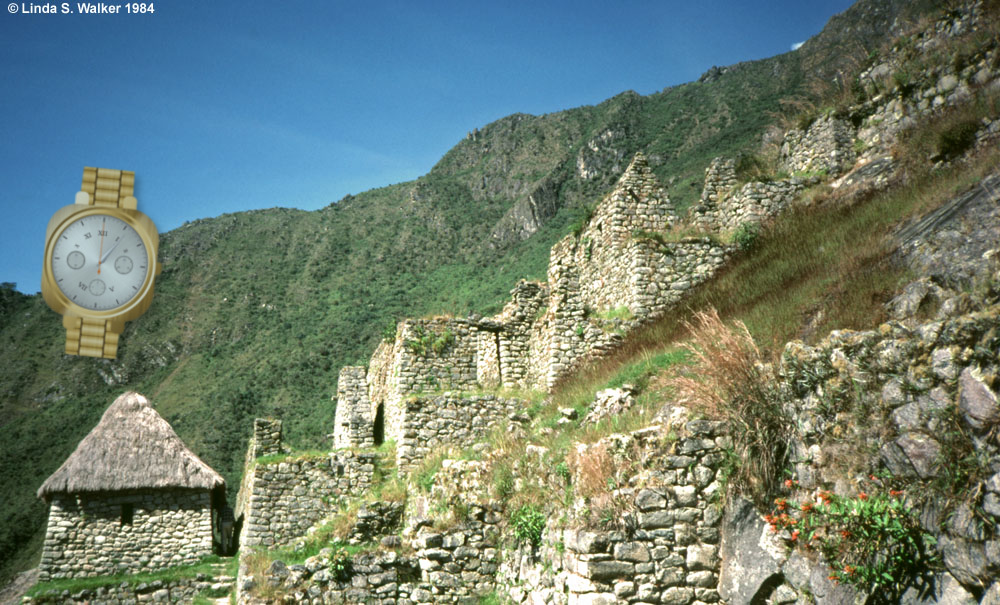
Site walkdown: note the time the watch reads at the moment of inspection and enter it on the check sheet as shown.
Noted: 1:06
